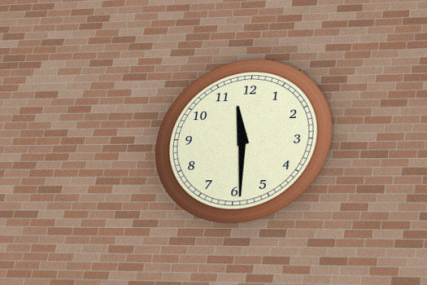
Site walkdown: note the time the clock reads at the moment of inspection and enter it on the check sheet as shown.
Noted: 11:29
